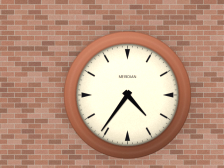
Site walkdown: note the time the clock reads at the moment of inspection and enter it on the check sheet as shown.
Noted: 4:36
